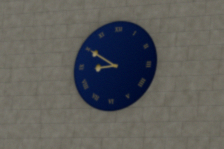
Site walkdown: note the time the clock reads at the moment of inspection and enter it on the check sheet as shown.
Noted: 8:50
